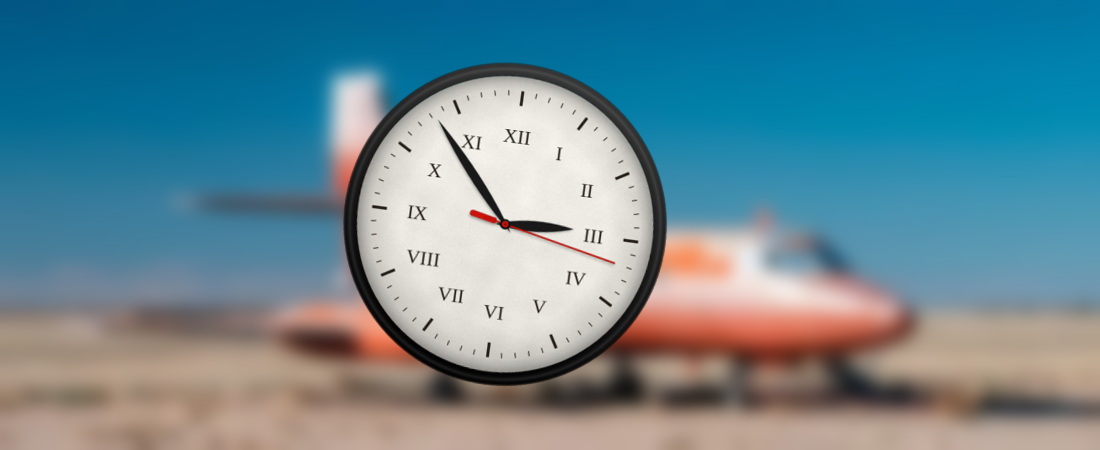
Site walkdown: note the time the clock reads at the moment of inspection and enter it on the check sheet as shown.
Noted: 2:53:17
